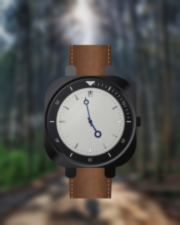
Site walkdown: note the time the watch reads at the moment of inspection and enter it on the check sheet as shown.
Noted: 4:58
